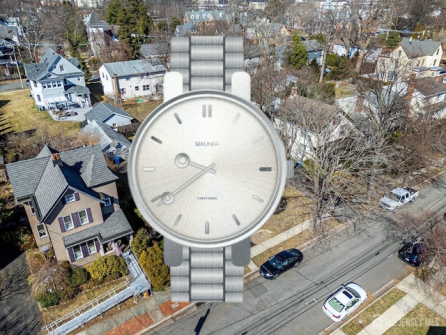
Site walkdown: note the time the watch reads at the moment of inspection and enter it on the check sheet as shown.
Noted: 9:39
